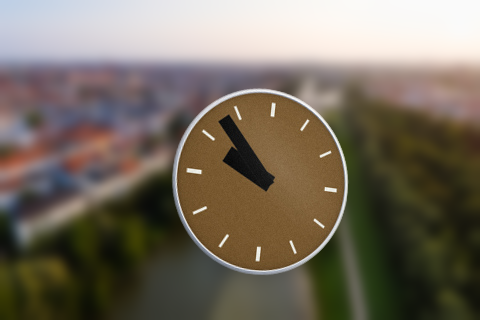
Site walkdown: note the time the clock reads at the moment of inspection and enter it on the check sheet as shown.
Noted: 9:53
